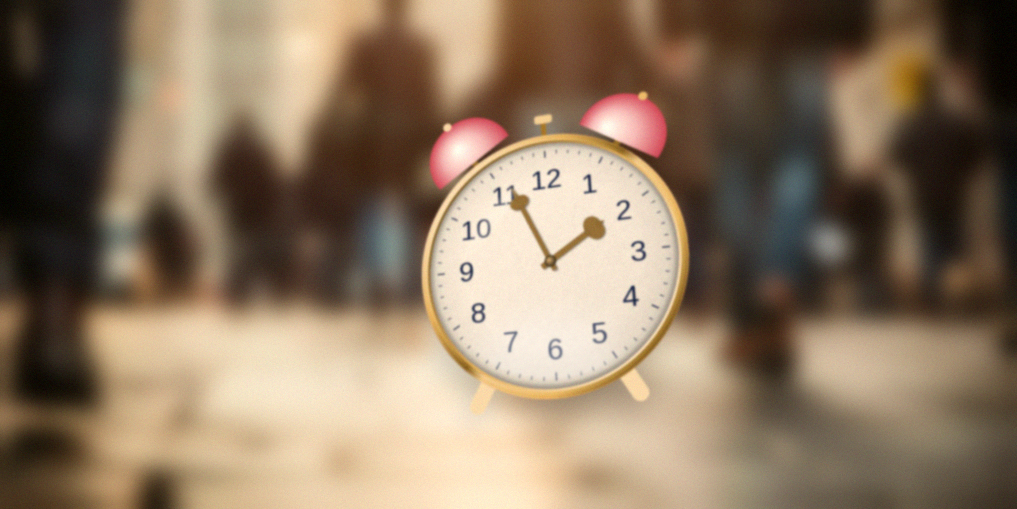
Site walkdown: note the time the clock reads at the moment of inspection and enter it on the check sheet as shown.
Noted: 1:56
